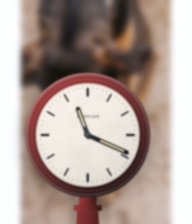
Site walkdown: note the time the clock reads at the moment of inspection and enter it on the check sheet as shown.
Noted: 11:19
